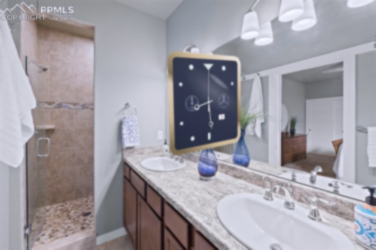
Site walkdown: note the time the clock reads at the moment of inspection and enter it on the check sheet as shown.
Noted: 8:29
